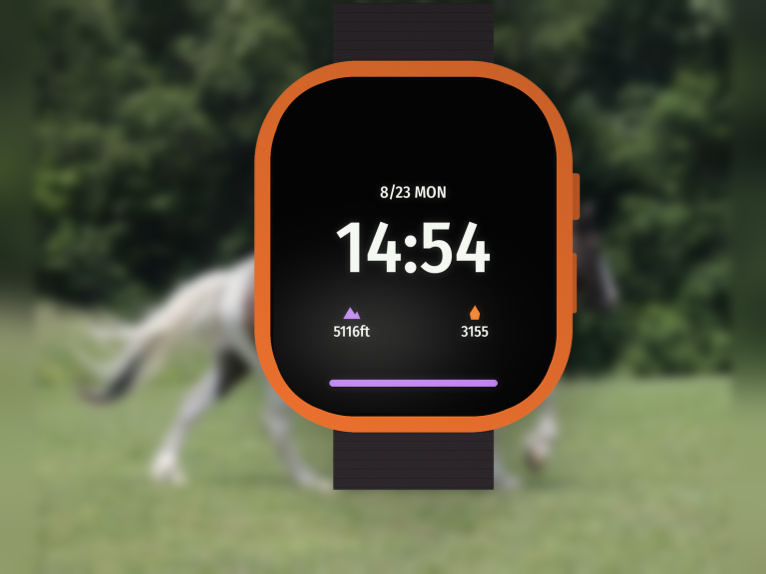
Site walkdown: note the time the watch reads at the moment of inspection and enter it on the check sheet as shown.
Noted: 14:54
